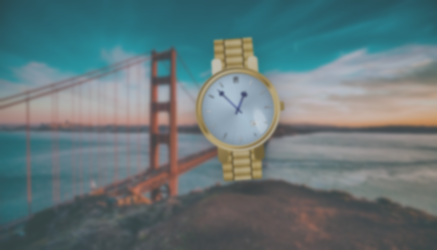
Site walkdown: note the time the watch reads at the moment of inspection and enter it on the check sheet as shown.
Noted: 12:53
